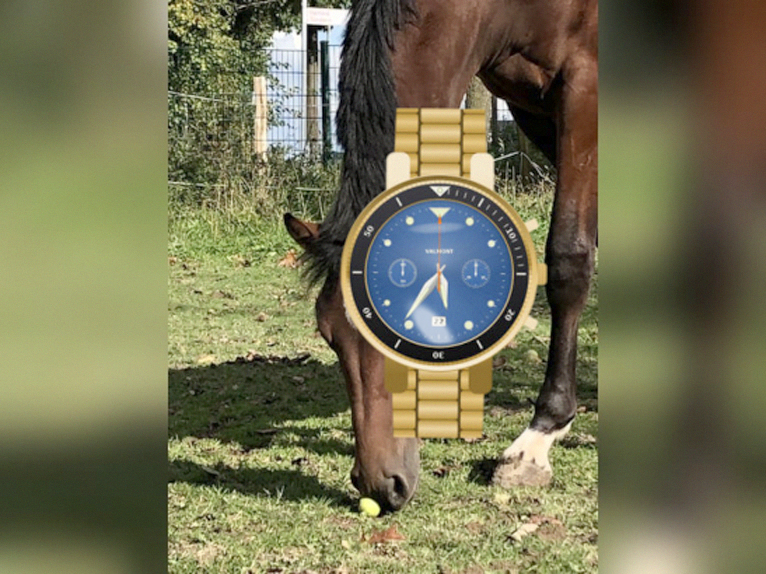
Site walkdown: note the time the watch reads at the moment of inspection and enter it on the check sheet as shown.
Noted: 5:36
